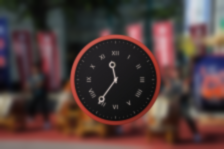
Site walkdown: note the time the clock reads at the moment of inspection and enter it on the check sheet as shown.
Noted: 11:36
